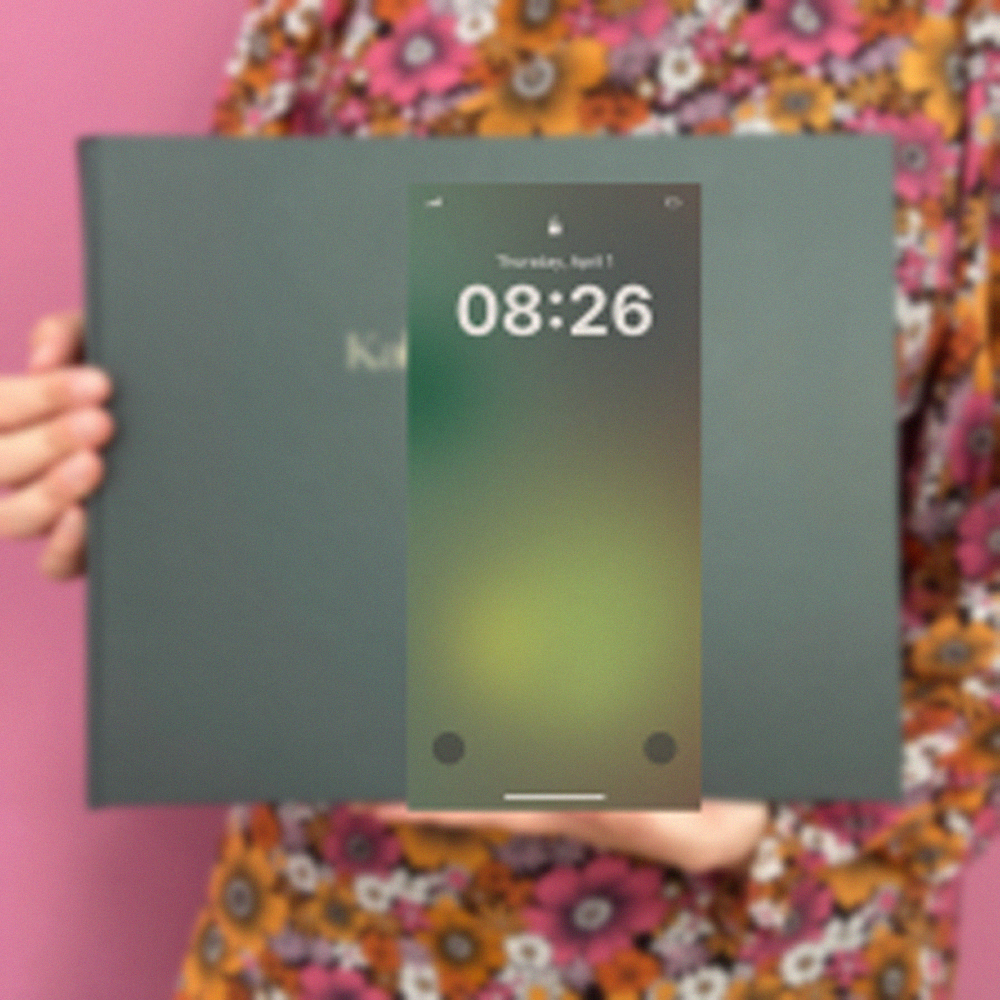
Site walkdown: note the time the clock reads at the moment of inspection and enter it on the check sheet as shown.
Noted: 8:26
